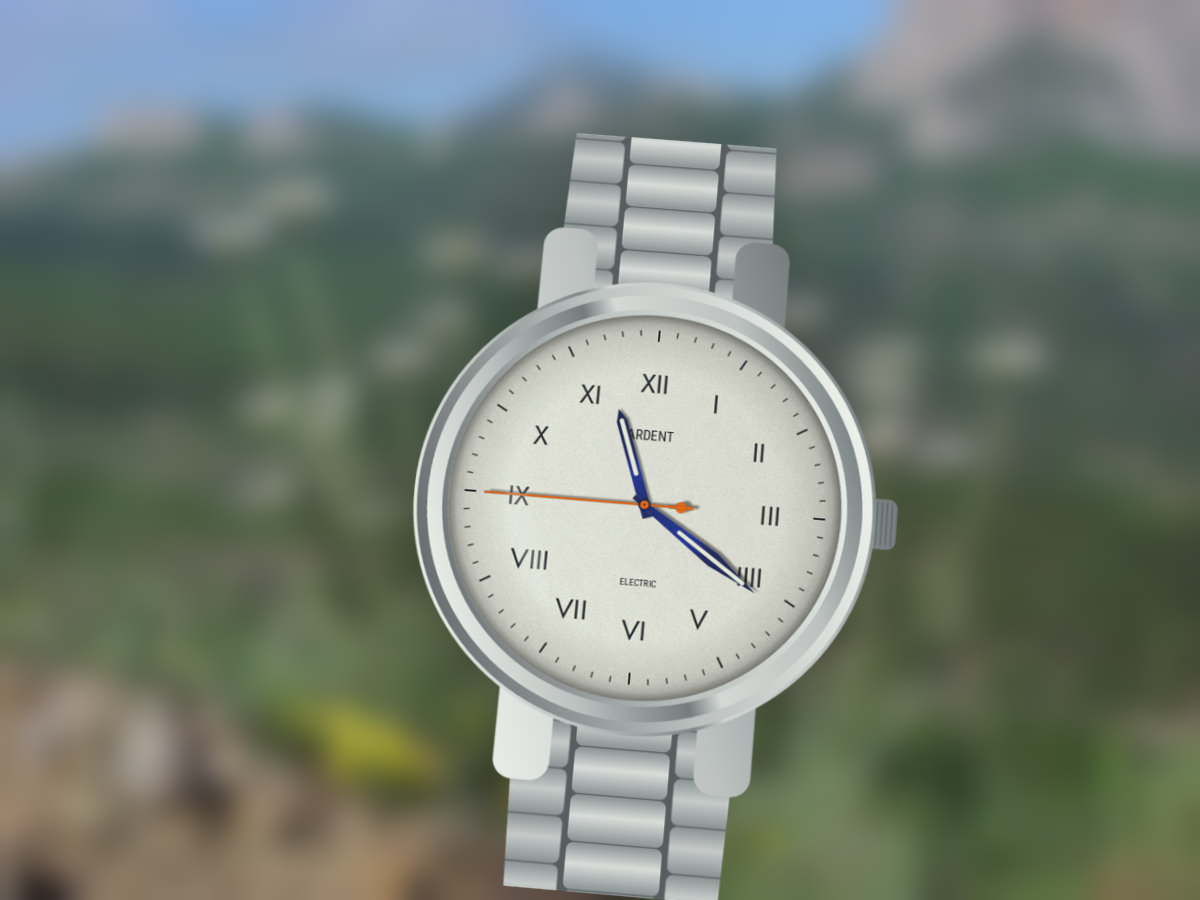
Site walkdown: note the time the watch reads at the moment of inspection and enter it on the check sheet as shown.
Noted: 11:20:45
